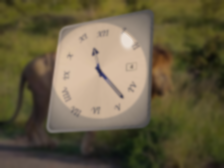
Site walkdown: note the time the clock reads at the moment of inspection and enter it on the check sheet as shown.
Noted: 11:23
